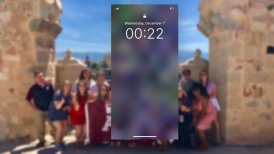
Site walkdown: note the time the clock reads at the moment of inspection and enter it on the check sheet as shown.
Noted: 0:22
